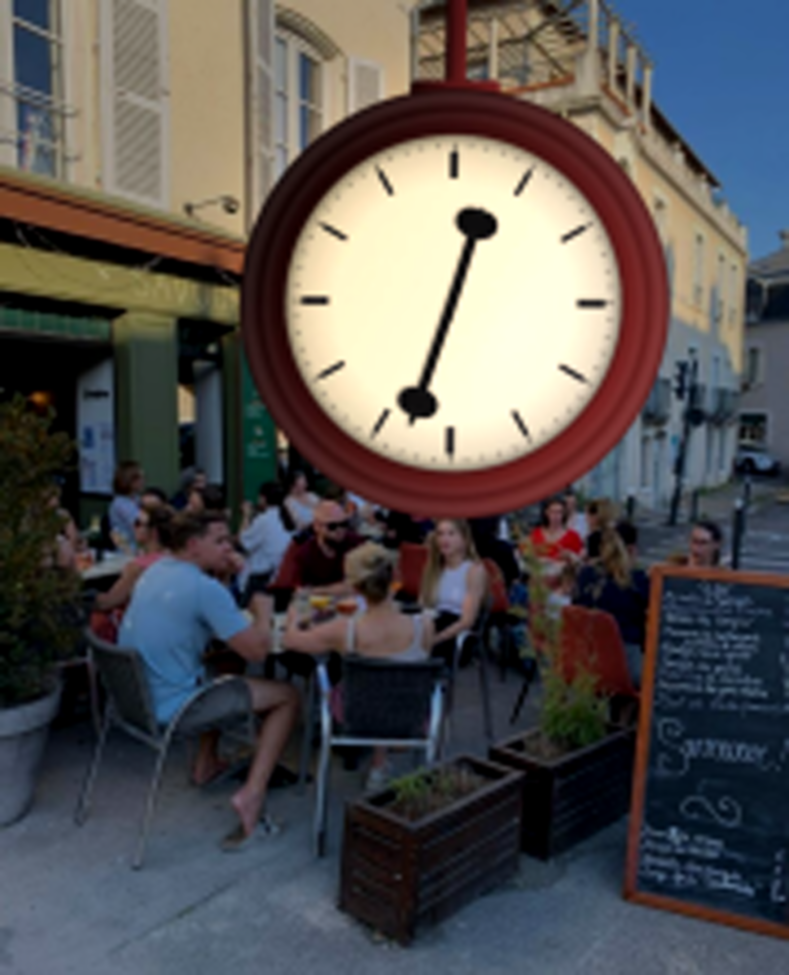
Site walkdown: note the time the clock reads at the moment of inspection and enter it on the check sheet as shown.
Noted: 12:33
